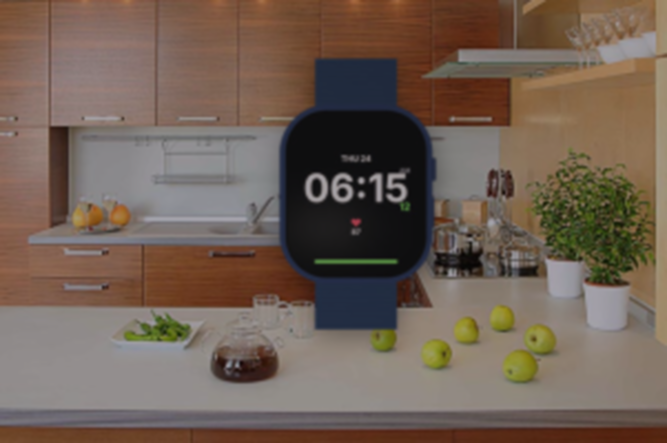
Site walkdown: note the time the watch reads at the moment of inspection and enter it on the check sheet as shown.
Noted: 6:15
